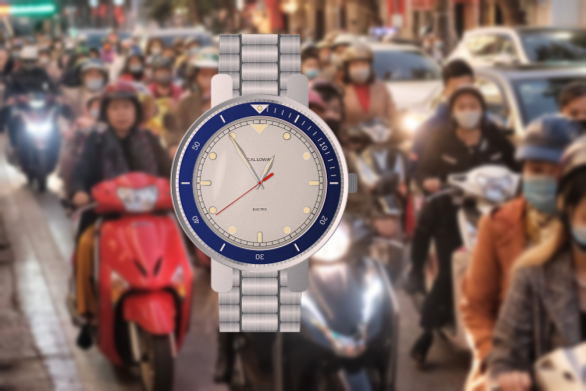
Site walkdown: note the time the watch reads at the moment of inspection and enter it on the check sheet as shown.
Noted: 12:54:39
